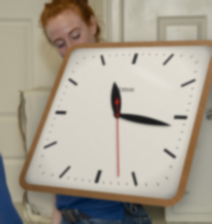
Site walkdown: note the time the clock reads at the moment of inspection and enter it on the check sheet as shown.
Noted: 11:16:27
